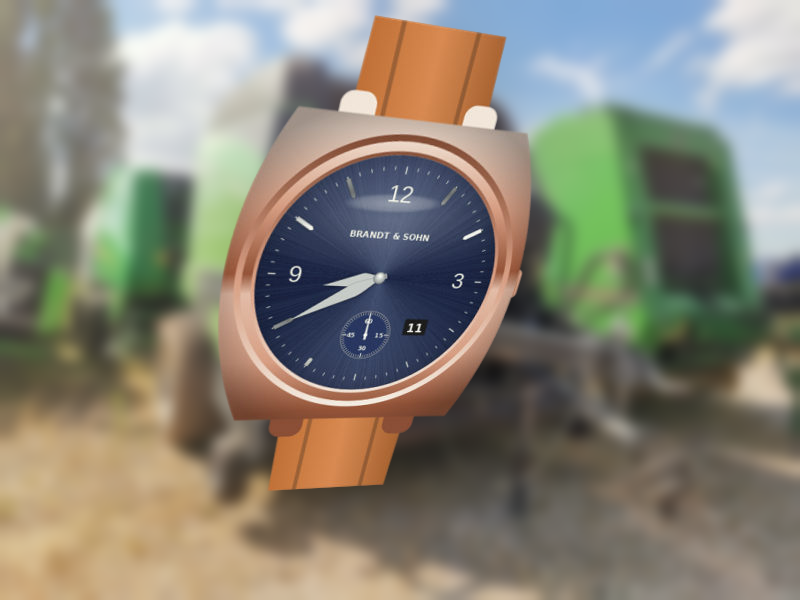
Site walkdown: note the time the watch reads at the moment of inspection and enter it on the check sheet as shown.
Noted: 8:40
